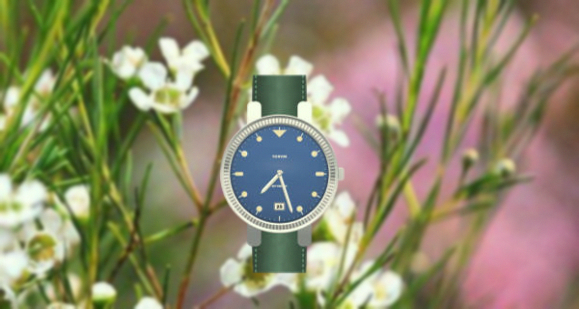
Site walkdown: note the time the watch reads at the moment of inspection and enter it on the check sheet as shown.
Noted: 7:27
